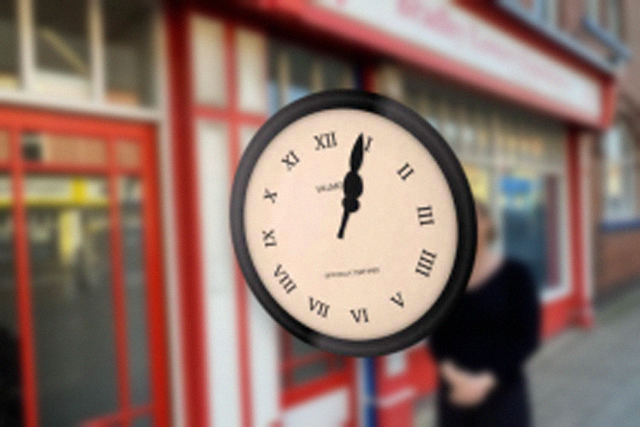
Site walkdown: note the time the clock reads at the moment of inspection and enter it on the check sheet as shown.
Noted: 1:04
